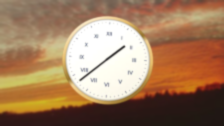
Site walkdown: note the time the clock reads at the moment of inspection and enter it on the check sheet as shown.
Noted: 1:38
